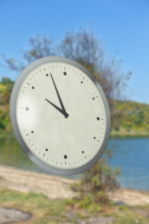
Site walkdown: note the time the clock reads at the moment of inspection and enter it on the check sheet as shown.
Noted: 9:56
